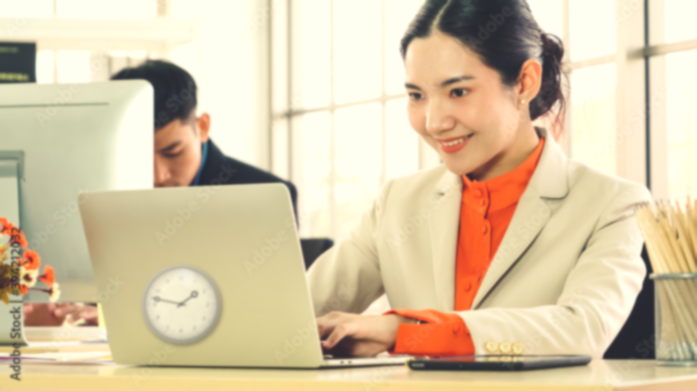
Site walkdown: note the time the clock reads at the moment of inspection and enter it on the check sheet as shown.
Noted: 1:47
